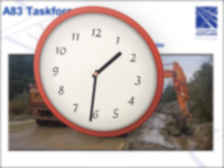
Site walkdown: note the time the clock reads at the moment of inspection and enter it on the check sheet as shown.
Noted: 1:31
